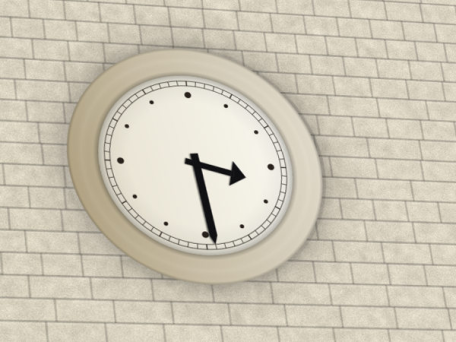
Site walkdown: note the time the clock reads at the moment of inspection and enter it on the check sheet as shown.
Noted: 3:29
